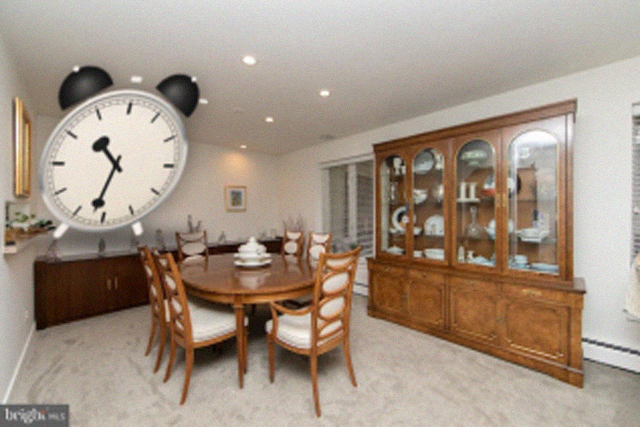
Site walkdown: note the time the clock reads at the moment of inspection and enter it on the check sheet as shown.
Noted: 10:32
